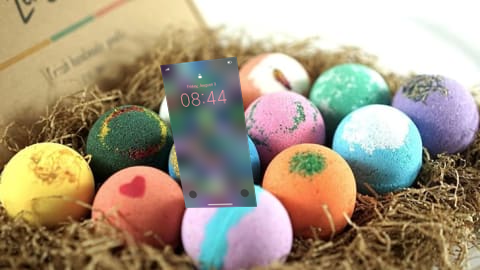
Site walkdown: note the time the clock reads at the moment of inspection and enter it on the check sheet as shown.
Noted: 8:44
